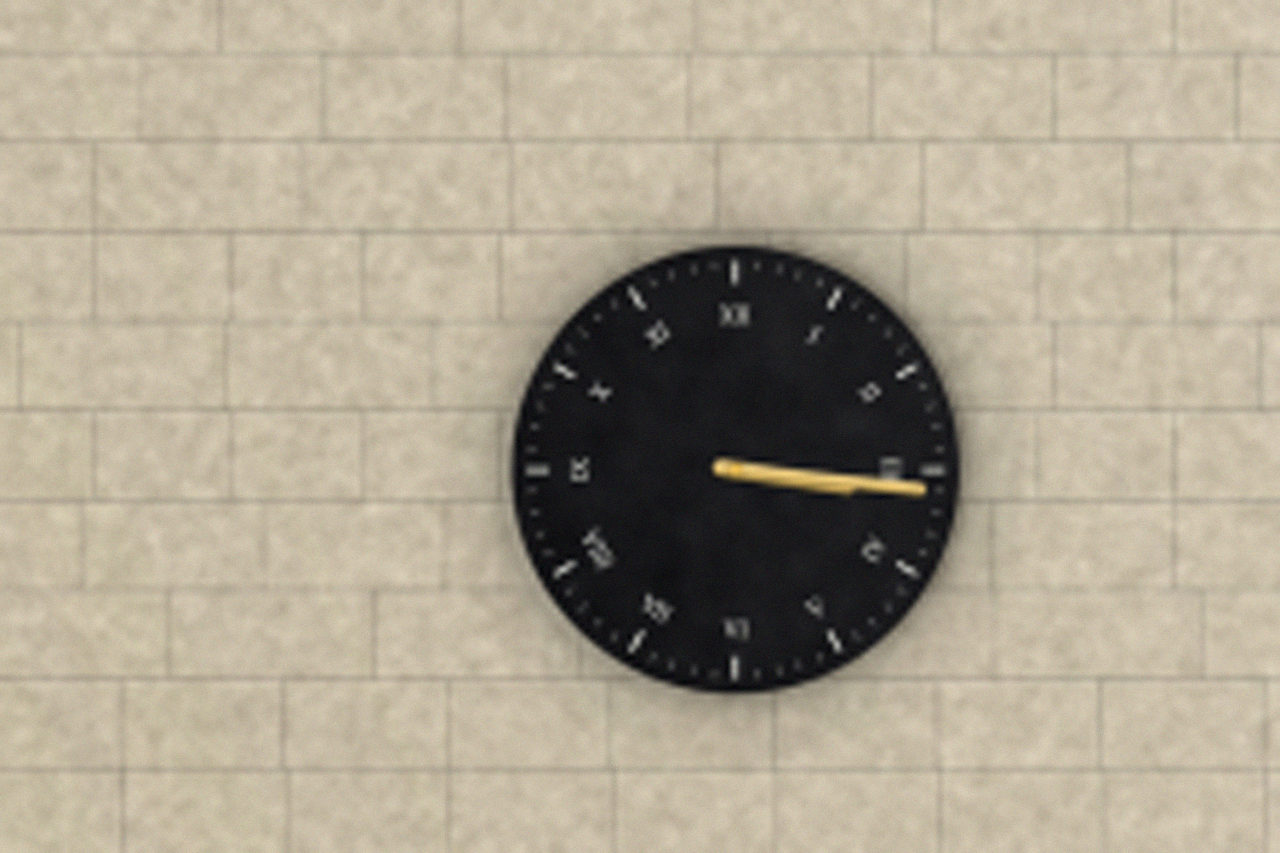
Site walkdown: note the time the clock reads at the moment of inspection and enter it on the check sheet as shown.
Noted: 3:16
